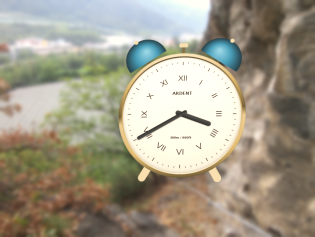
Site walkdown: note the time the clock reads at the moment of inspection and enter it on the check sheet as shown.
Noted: 3:40
